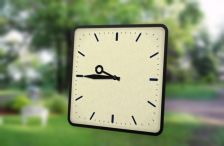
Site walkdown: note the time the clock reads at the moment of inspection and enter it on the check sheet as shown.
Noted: 9:45
